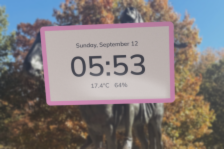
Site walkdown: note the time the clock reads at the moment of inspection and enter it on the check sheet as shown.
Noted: 5:53
